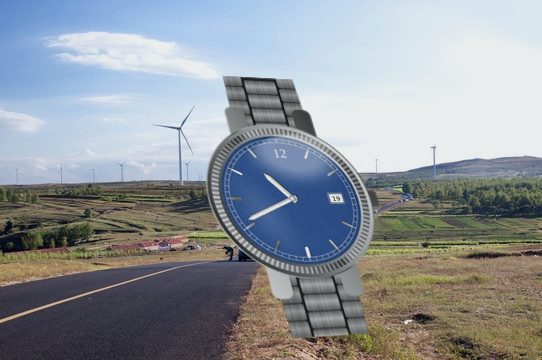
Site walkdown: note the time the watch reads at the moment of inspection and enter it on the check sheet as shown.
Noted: 10:41
